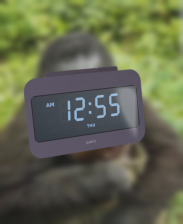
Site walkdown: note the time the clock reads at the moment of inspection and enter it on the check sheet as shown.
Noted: 12:55
